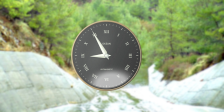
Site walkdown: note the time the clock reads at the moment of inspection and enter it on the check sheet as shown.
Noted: 8:55
